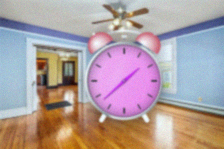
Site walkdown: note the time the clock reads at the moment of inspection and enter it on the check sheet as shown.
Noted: 1:38
